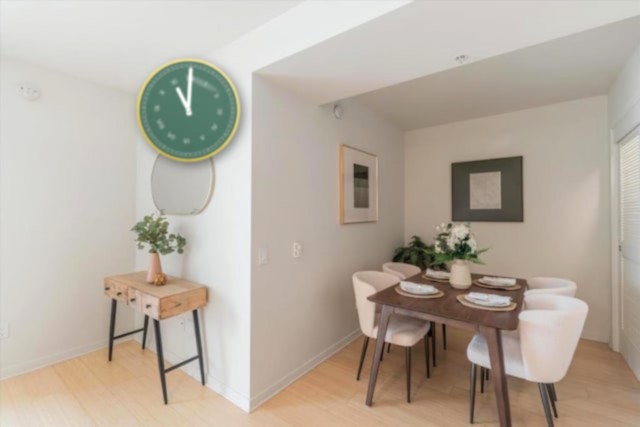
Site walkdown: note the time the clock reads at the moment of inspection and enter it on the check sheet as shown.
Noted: 11:00
